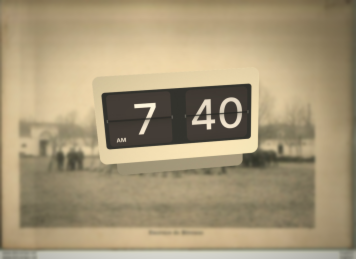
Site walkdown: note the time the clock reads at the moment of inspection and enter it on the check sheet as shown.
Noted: 7:40
